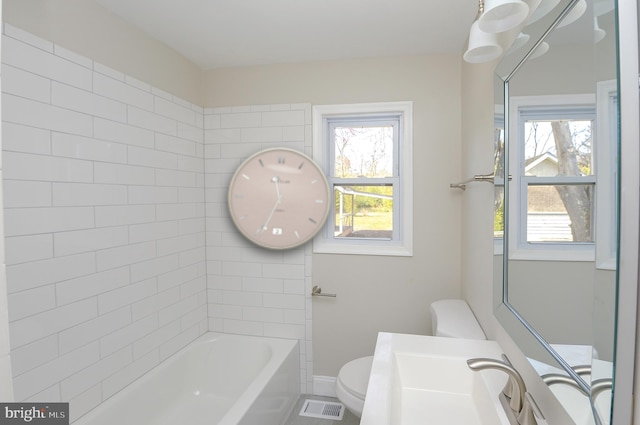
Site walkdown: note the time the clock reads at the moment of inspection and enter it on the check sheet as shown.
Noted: 11:34
